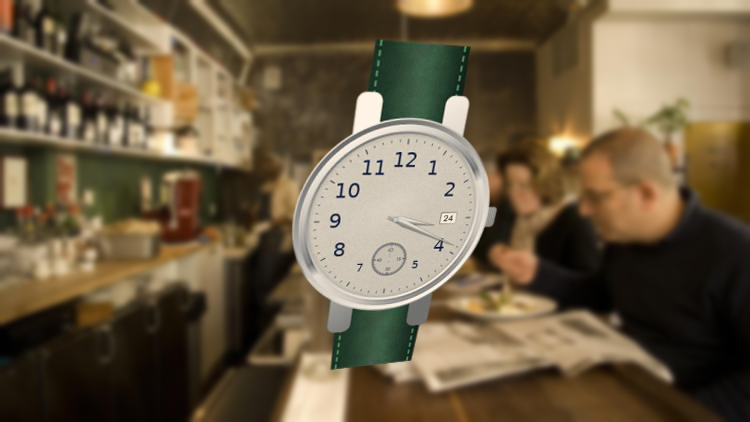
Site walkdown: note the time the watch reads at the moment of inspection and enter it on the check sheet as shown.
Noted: 3:19
